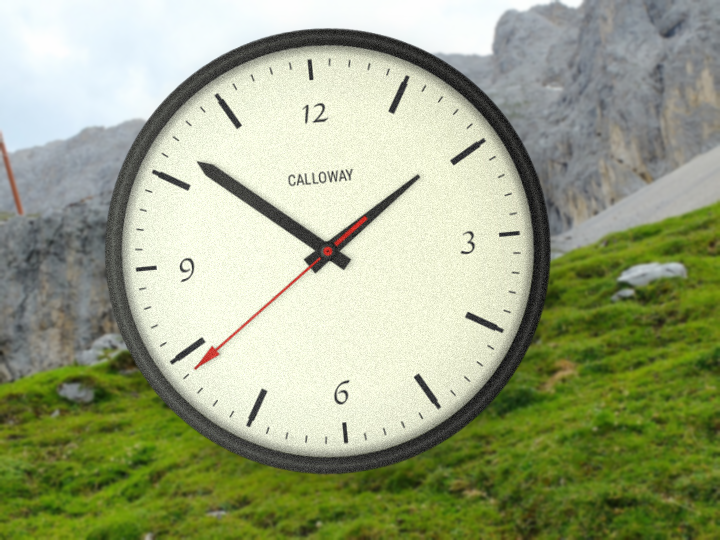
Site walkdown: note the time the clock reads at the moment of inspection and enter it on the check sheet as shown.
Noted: 1:51:39
